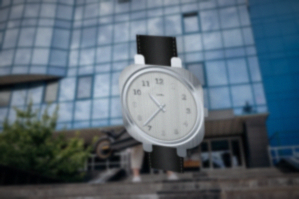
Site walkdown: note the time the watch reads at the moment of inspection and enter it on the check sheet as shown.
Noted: 10:37
